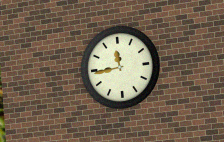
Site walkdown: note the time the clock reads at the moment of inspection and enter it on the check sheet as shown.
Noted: 11:44
